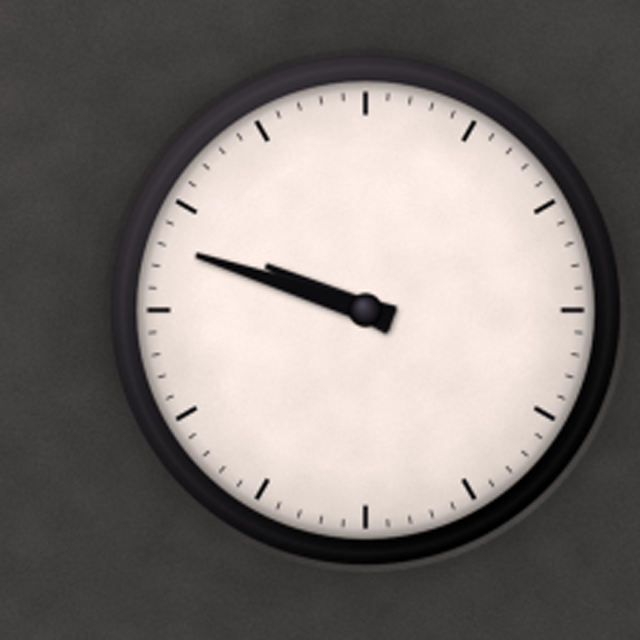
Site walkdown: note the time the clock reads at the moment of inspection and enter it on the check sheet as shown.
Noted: 9:48
